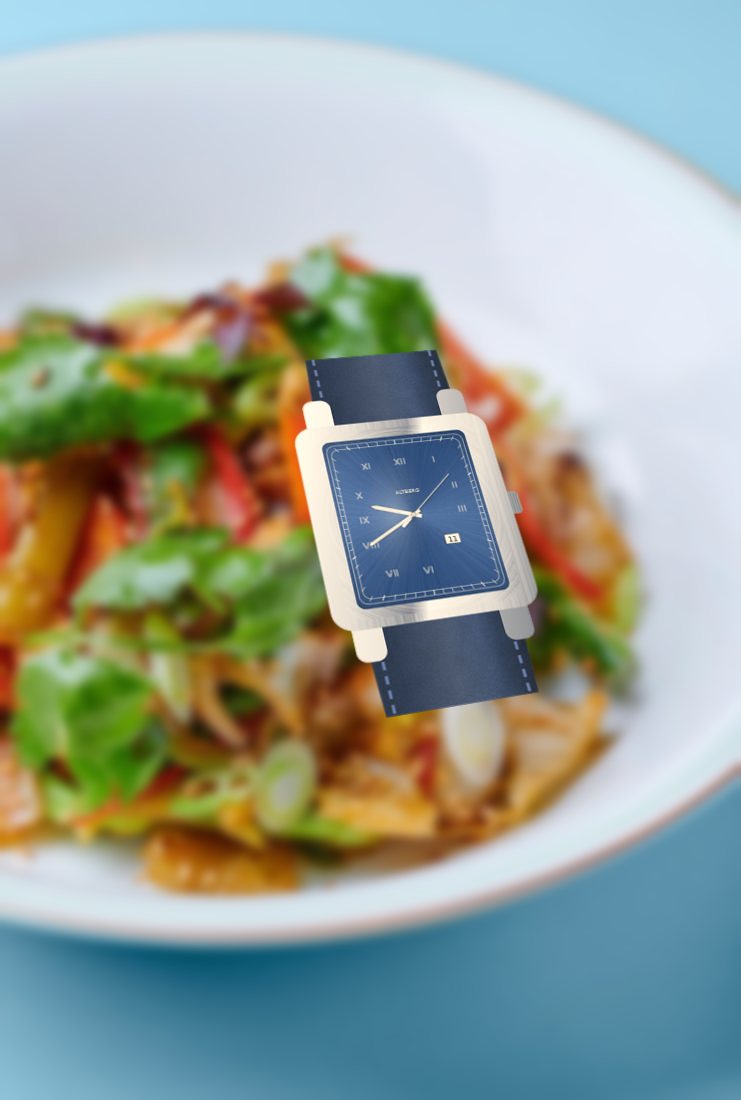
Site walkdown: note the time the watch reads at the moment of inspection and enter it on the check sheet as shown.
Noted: 9:40:08
